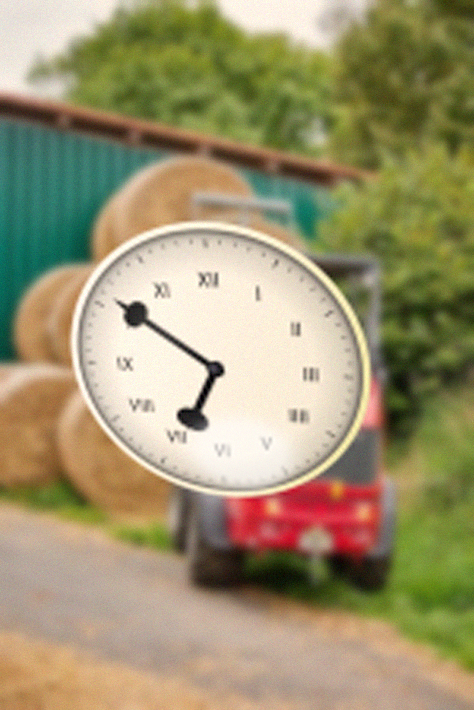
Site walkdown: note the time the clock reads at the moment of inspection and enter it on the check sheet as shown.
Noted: 6:51
